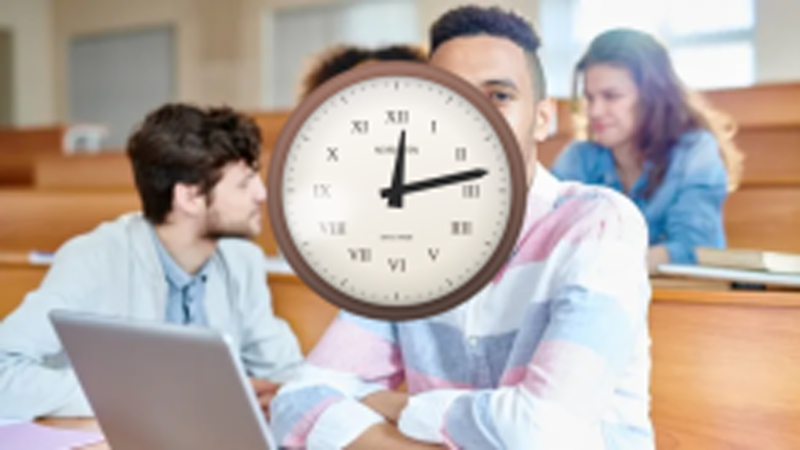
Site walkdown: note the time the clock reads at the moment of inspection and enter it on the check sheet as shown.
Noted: 12:13
